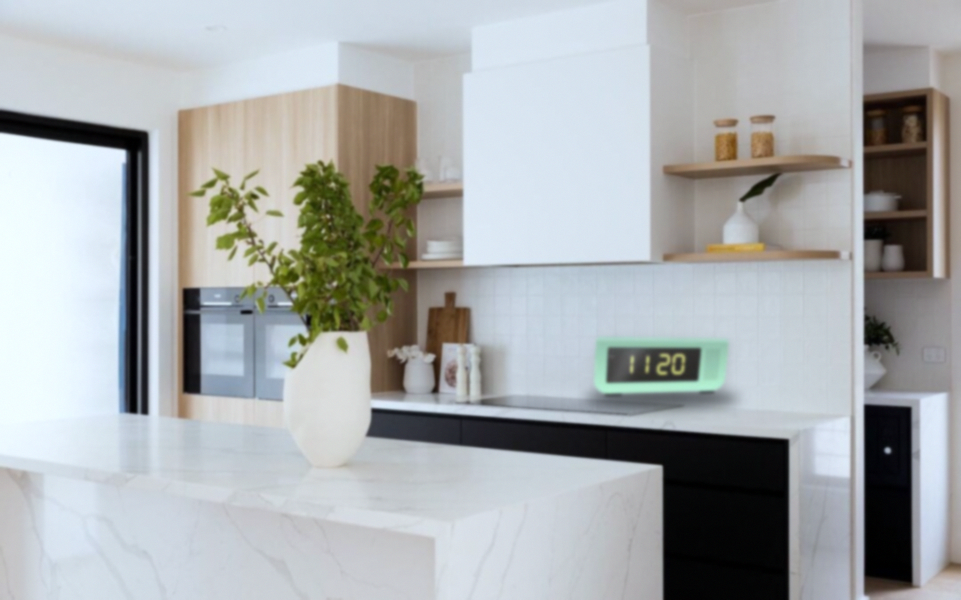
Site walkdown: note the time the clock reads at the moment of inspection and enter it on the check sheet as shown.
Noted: 11:20
